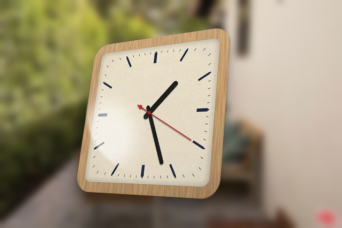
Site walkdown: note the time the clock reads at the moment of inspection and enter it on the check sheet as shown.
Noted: 1:26:20
